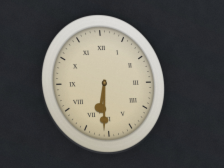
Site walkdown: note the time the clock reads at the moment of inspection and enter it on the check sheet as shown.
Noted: 6:31
